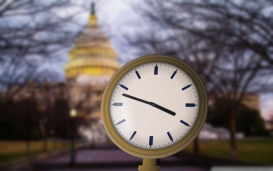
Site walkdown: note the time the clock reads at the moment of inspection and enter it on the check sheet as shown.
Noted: 3:48
